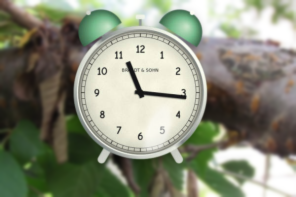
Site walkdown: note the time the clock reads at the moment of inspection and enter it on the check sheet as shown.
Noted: 11:16
